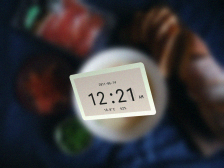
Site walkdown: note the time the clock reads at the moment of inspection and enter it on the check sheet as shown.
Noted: 12:21
